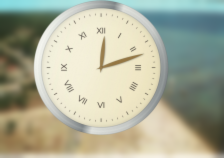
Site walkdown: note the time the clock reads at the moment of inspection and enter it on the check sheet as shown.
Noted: 12:12
